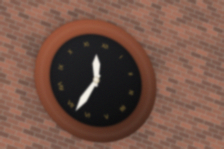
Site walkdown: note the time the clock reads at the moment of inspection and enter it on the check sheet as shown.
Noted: 11:33
